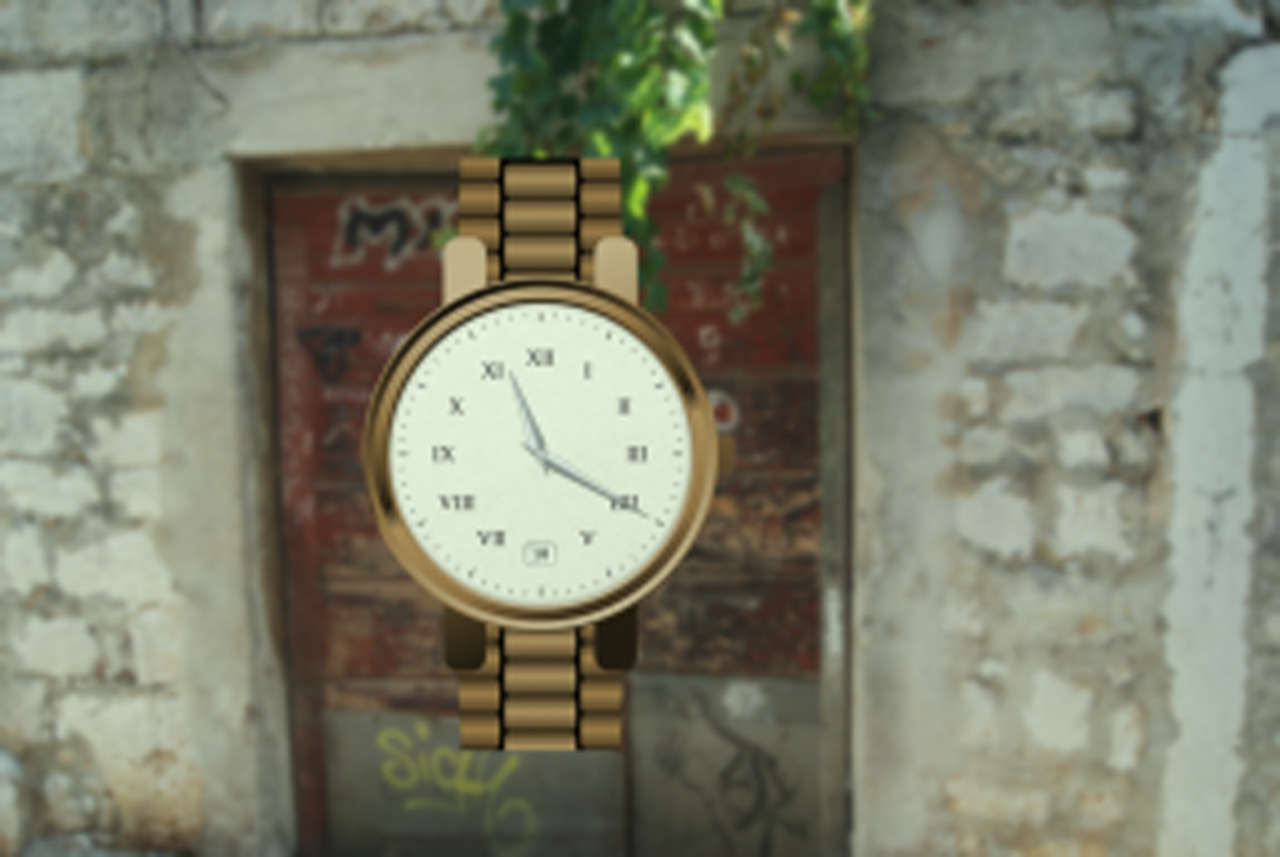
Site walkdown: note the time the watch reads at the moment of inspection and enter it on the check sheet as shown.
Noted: 11:20
